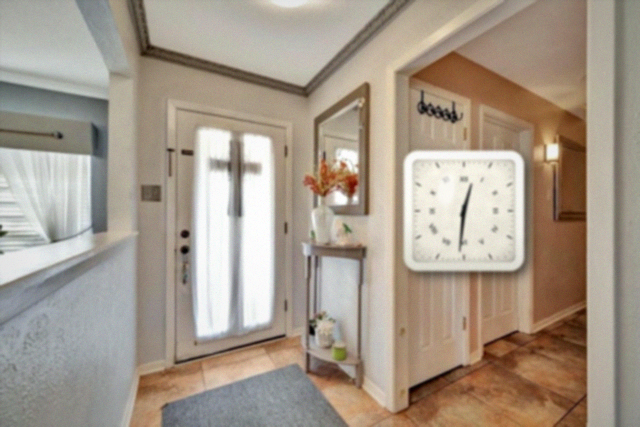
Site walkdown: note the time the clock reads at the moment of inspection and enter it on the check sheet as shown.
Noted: 12:31
